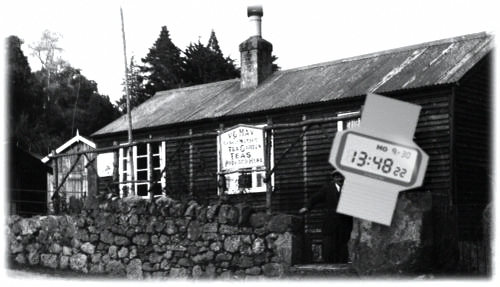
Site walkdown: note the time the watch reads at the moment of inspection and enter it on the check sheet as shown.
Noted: 13:48
